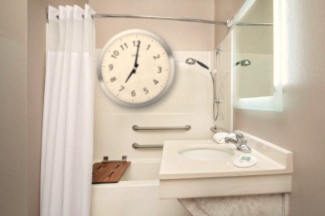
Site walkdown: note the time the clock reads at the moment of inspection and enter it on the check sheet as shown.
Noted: 7:01
